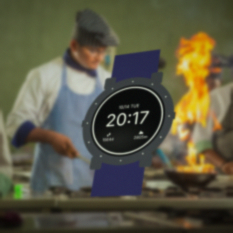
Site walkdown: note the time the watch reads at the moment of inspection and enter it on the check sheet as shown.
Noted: 20:17
